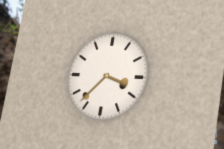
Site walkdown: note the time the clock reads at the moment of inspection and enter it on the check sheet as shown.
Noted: 3:37
